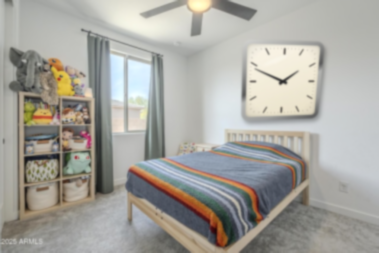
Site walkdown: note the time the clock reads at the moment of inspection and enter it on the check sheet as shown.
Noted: 1:49
